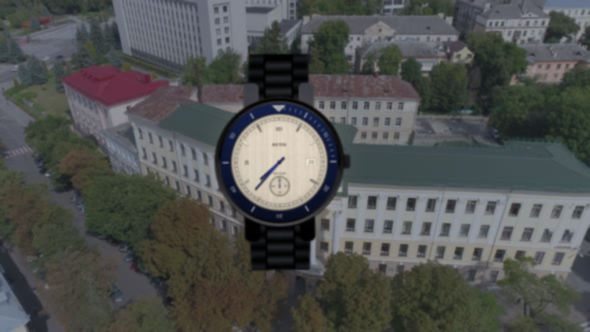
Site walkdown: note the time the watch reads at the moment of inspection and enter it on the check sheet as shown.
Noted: 7:37
